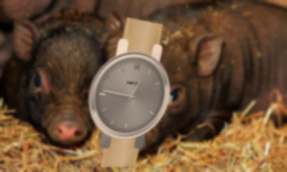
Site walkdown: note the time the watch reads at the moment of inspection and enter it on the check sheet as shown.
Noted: 12:46
